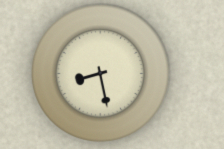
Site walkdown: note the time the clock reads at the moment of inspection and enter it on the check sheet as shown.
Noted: 8:28
